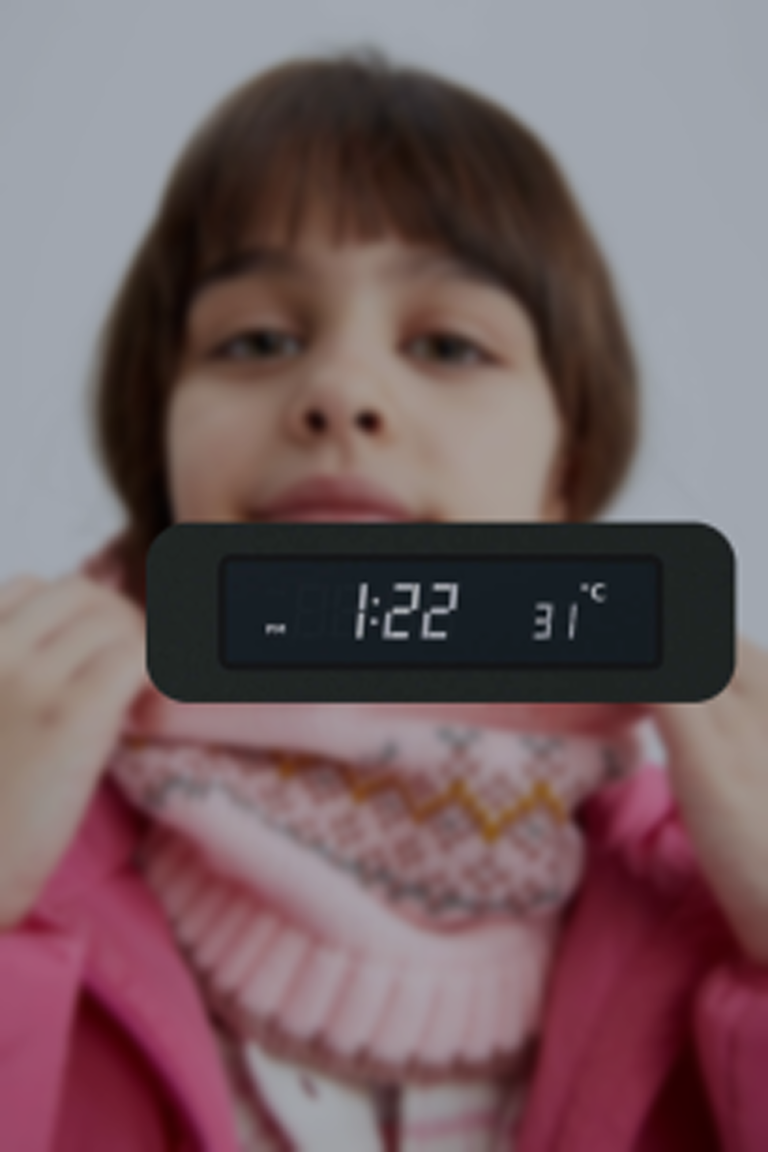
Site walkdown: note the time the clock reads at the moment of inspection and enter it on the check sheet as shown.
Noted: 1:22
